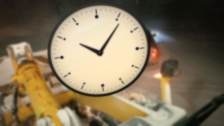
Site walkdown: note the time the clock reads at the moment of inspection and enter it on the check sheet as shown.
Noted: 10:06
